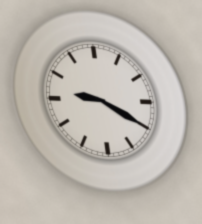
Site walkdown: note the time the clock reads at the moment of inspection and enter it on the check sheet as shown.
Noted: 9:20
